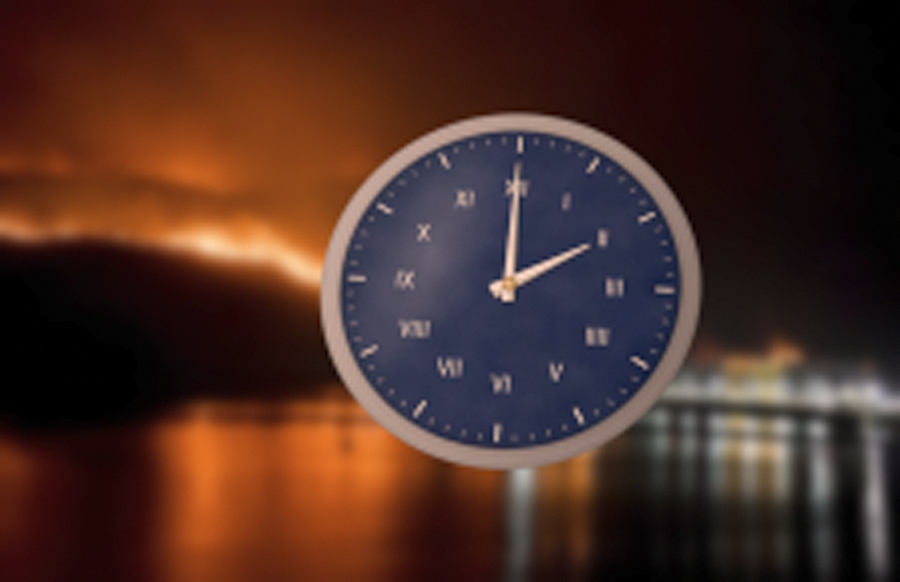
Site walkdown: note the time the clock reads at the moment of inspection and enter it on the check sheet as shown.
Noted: 2:00
